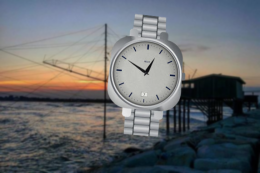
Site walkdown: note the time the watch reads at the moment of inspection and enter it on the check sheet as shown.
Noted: 12:50
